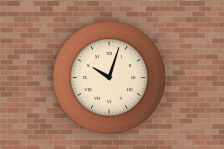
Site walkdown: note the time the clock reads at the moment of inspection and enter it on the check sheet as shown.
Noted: 10:03
